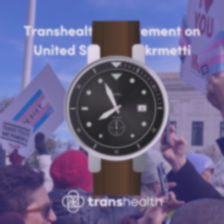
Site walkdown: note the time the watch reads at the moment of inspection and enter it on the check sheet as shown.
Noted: 7:56
